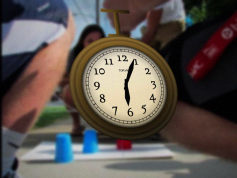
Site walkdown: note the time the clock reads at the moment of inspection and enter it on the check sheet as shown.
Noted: 6:04
